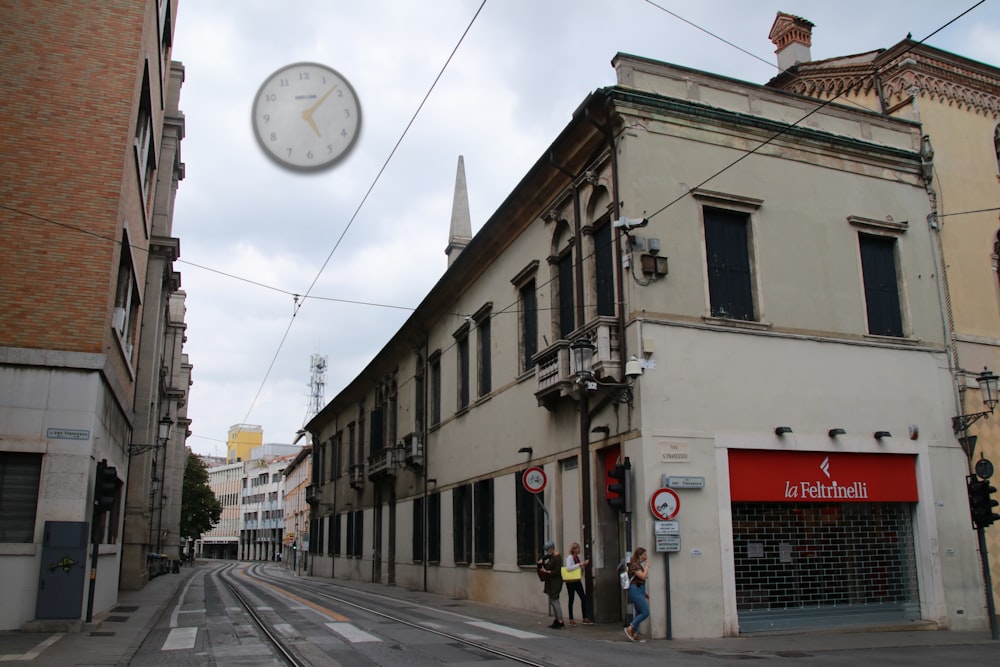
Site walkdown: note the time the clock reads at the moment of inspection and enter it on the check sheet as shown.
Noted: 5:08
